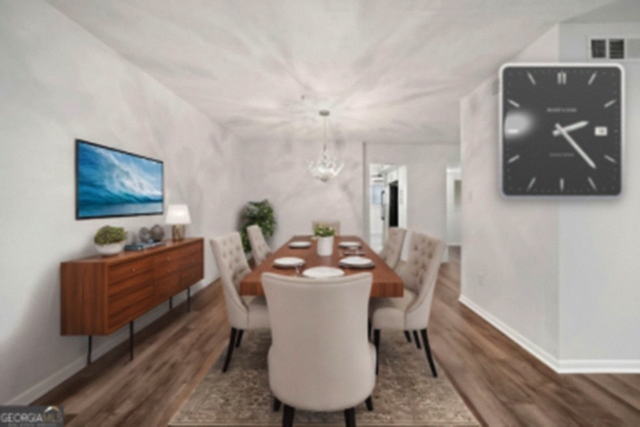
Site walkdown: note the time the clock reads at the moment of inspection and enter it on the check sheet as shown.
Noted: 2:23
